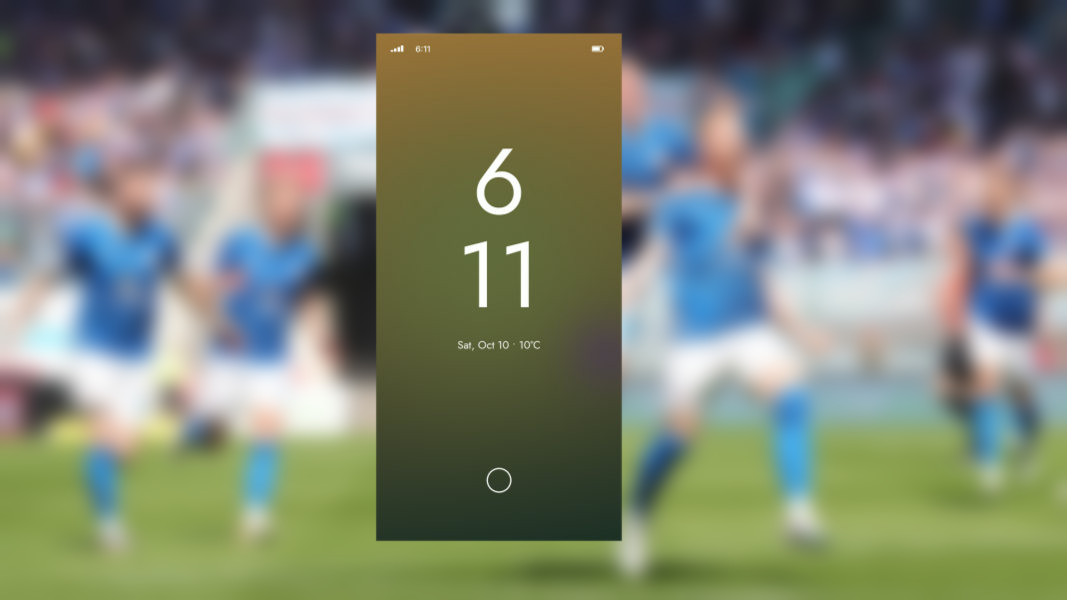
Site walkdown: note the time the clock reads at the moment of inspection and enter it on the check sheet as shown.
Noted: 6:11
